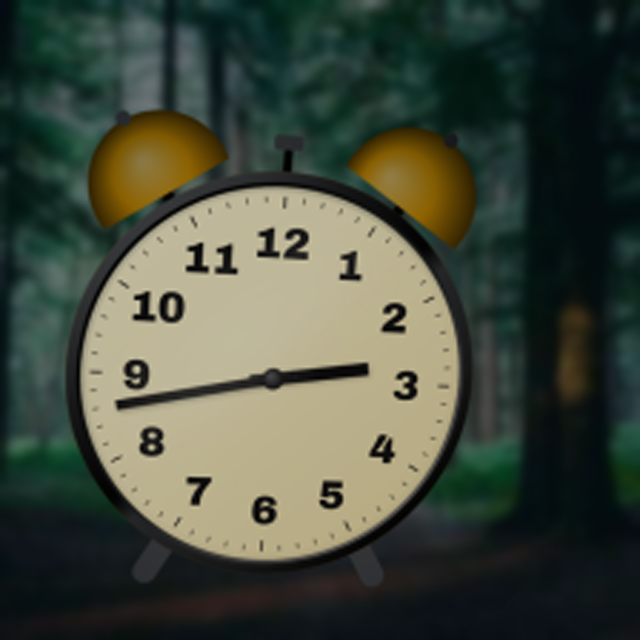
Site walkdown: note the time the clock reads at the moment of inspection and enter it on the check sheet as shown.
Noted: 2:43
